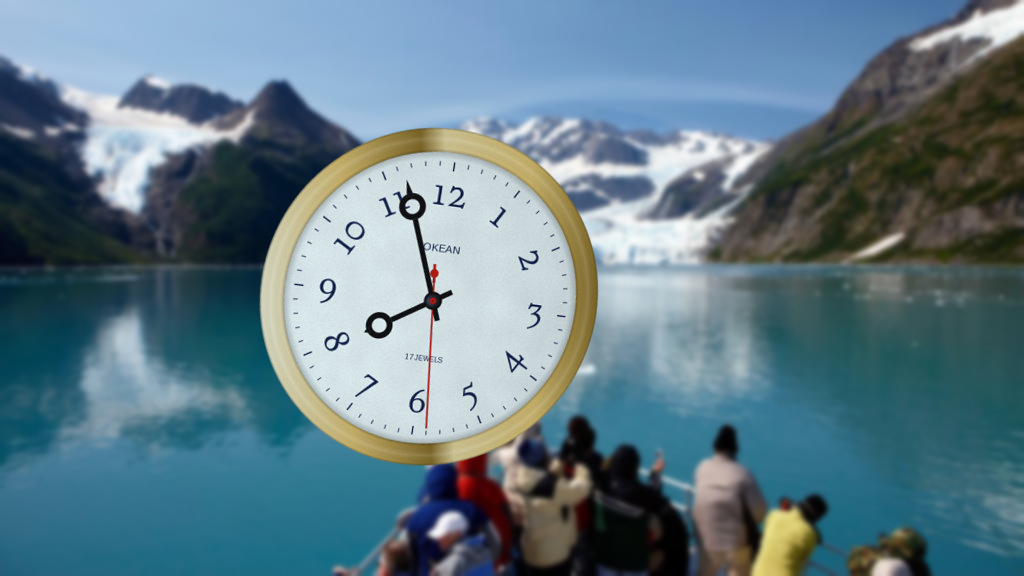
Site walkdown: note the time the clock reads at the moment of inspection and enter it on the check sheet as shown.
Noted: 7:56:29
